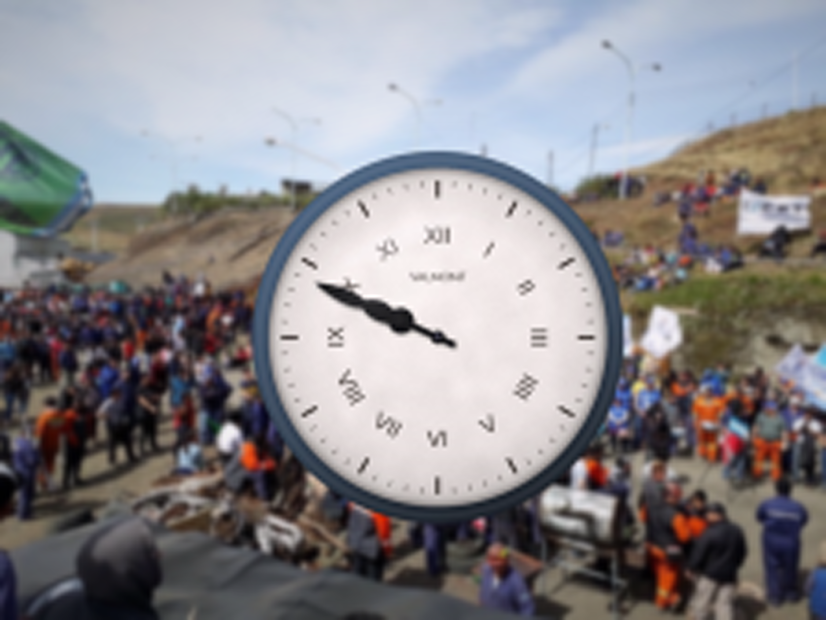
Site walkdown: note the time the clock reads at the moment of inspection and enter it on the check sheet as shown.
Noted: 9:49
